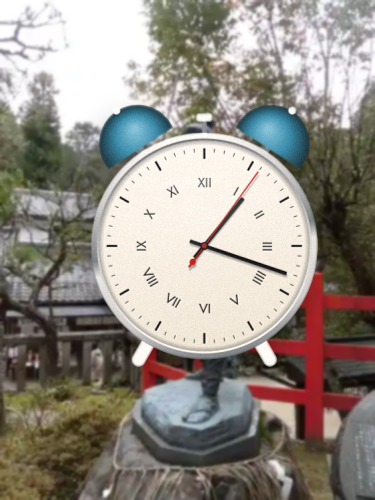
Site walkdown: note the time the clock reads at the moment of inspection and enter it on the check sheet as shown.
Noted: 1:18:06
